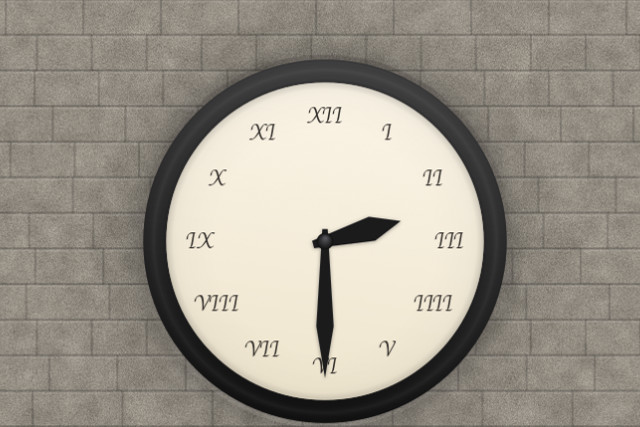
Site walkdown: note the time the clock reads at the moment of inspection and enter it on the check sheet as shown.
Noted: 2:30
